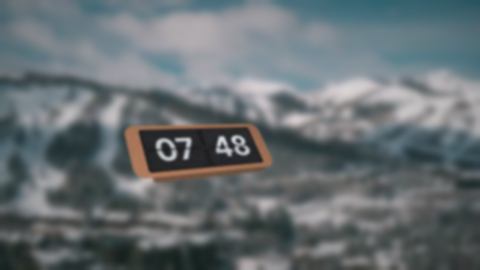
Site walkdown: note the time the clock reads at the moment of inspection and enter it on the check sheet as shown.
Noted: 7:48
